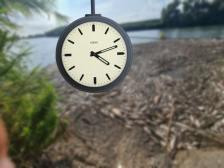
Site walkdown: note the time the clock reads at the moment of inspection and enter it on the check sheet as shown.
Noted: 4:12
